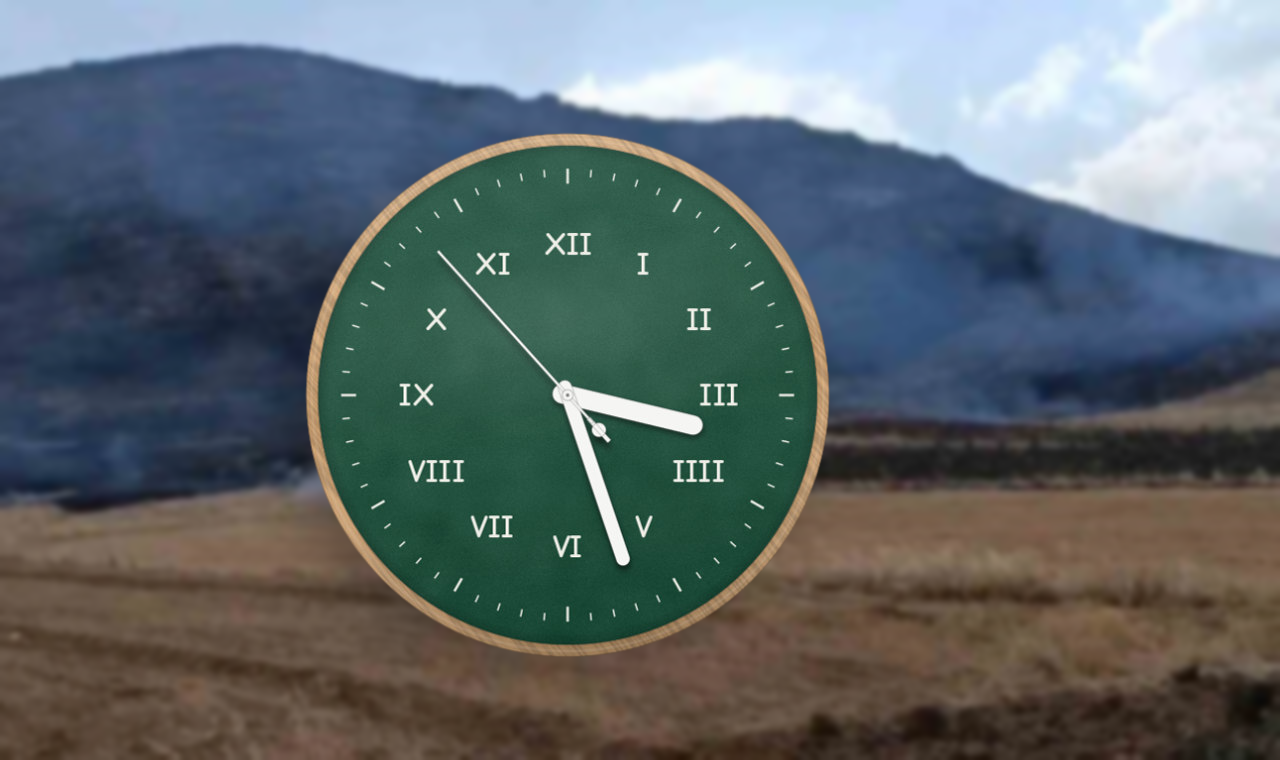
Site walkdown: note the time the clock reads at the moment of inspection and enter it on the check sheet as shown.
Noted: 3:26:53
